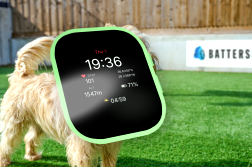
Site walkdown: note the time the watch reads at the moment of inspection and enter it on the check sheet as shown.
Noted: 19:36
